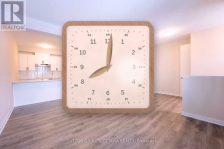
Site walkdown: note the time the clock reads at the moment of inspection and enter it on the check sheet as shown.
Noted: 8:01
